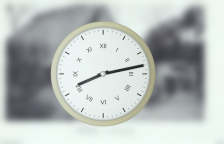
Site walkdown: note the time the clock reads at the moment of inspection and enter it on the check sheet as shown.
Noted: 8:13
